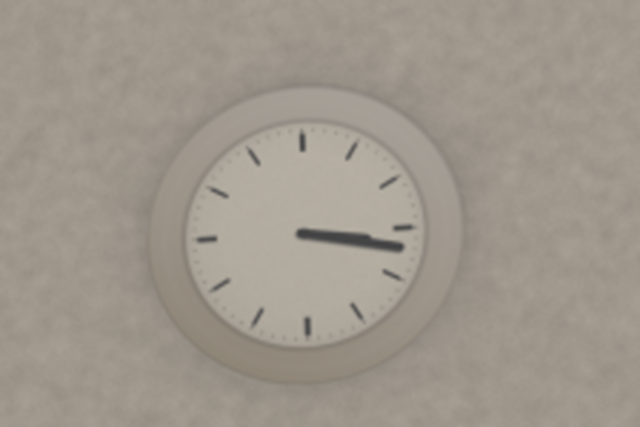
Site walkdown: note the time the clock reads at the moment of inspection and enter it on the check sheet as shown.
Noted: 3:17
